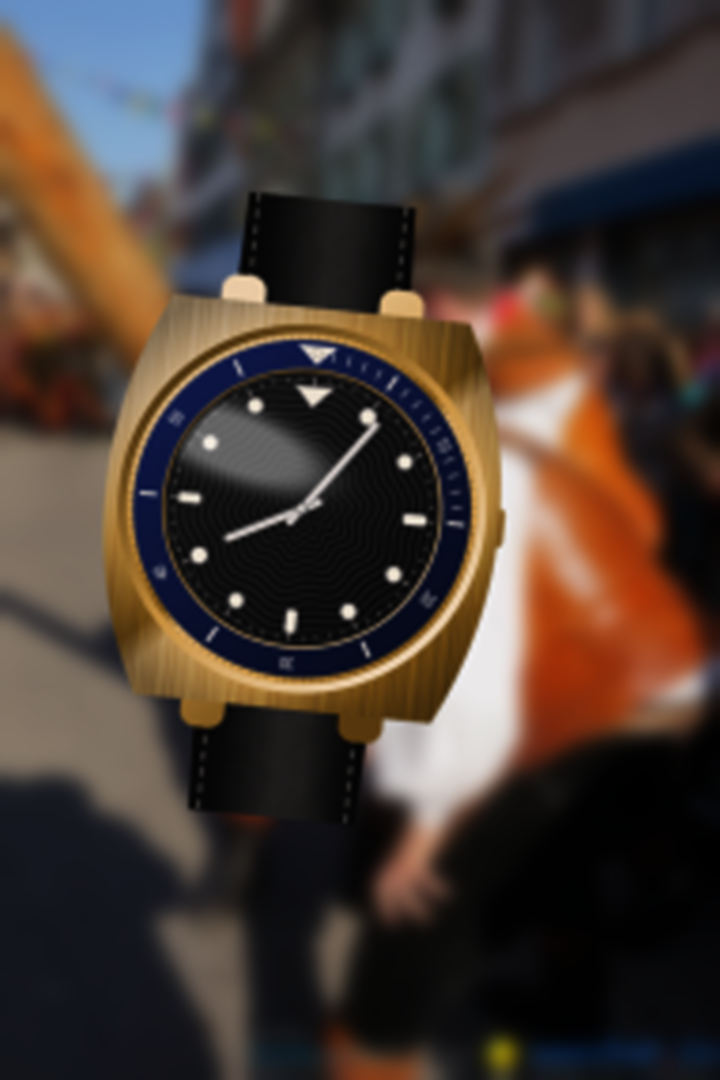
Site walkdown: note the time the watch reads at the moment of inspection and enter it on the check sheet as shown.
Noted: 8:06
